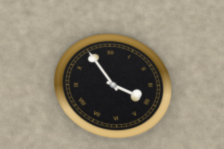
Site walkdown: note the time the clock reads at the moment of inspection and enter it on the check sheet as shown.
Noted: 3:55
